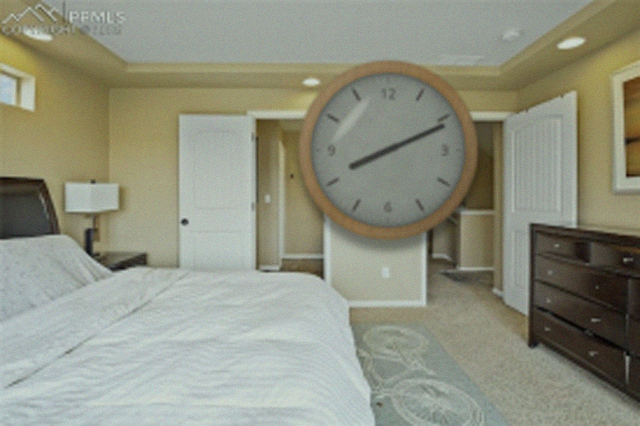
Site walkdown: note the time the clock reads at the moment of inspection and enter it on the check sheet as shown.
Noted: 8:11
